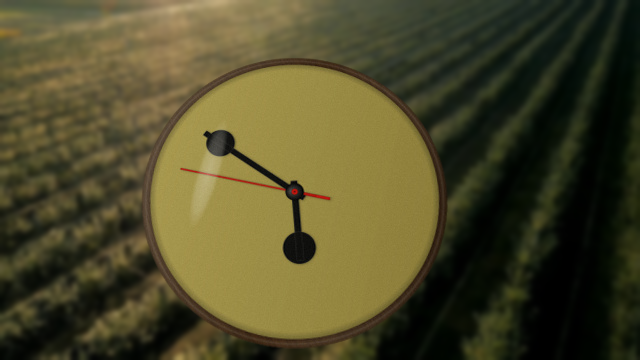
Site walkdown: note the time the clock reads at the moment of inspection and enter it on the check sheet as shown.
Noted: 5:50:47
